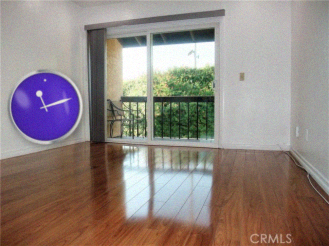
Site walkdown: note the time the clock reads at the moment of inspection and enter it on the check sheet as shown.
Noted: 11:12
